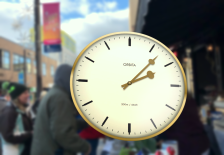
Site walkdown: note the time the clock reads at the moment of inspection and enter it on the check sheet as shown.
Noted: 2:07
